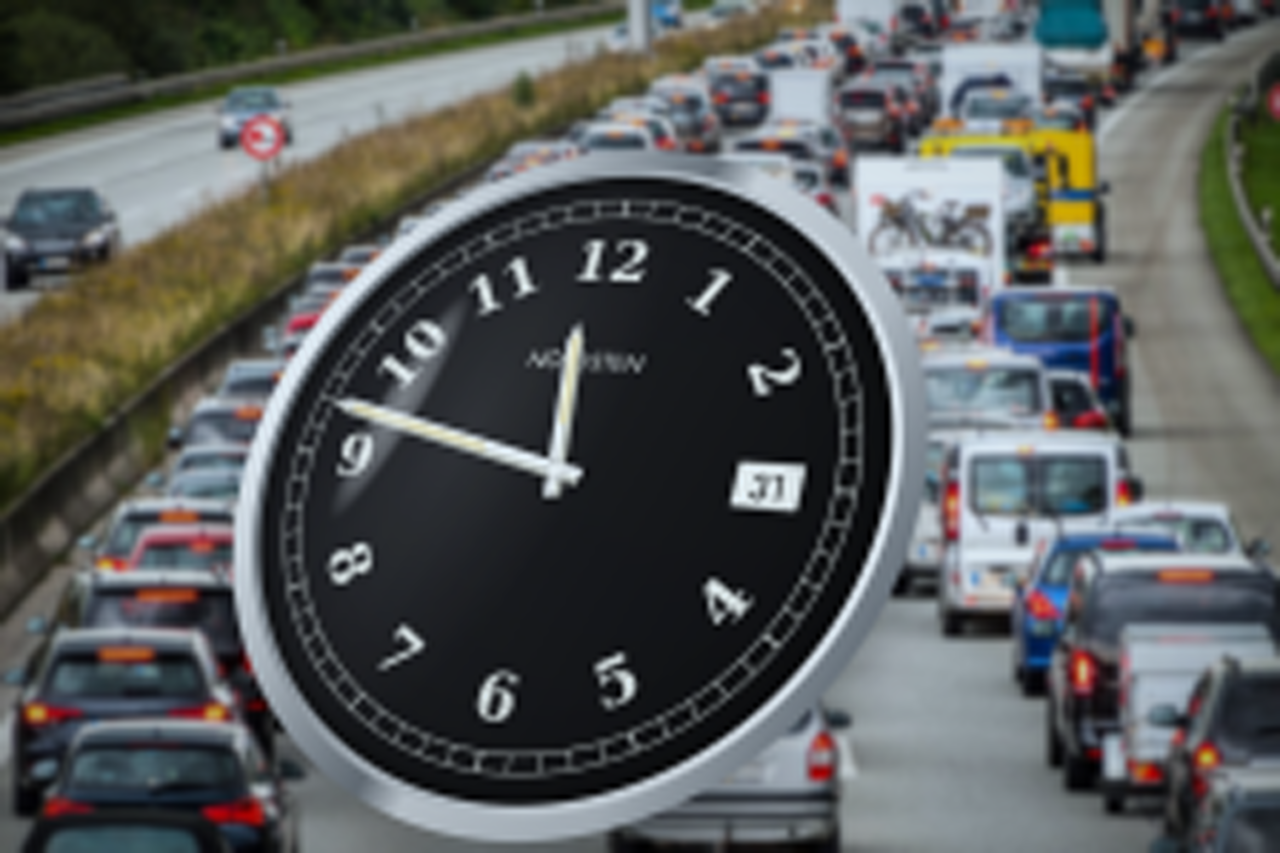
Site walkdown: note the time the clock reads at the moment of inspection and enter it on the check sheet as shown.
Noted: 11:47
